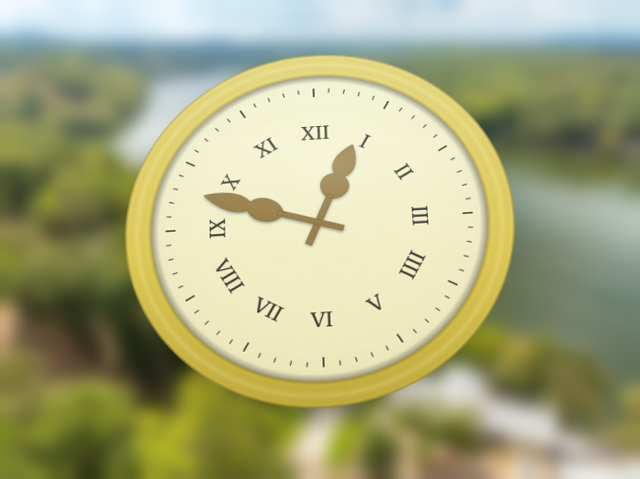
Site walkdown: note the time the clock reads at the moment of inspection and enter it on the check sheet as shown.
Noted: 12:48
